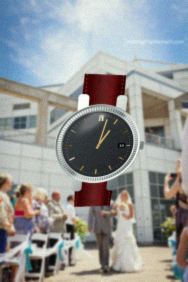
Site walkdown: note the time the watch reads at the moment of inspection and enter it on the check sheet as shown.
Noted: 1:02
